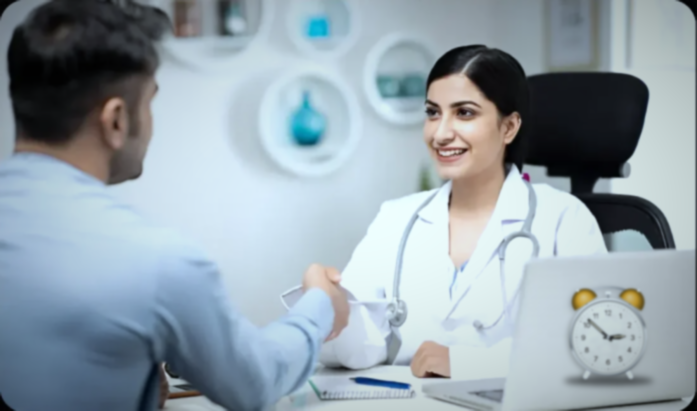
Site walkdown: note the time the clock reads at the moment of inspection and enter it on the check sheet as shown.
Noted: 2:52
